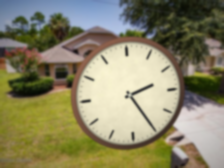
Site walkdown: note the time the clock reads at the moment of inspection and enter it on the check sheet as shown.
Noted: 2:25
